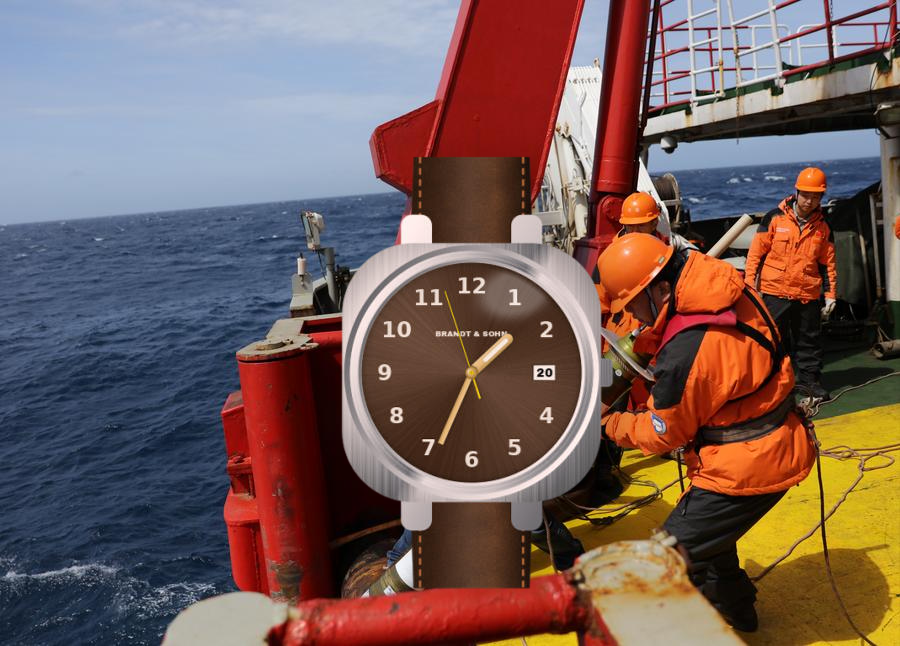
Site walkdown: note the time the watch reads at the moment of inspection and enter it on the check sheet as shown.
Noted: 1:33:57
